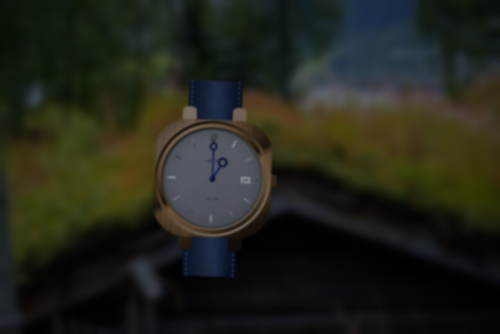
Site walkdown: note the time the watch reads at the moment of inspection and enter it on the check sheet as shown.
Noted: 1:00
